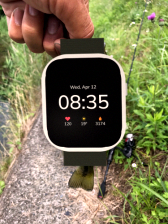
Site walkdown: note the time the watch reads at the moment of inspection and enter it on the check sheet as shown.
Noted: 8:35
